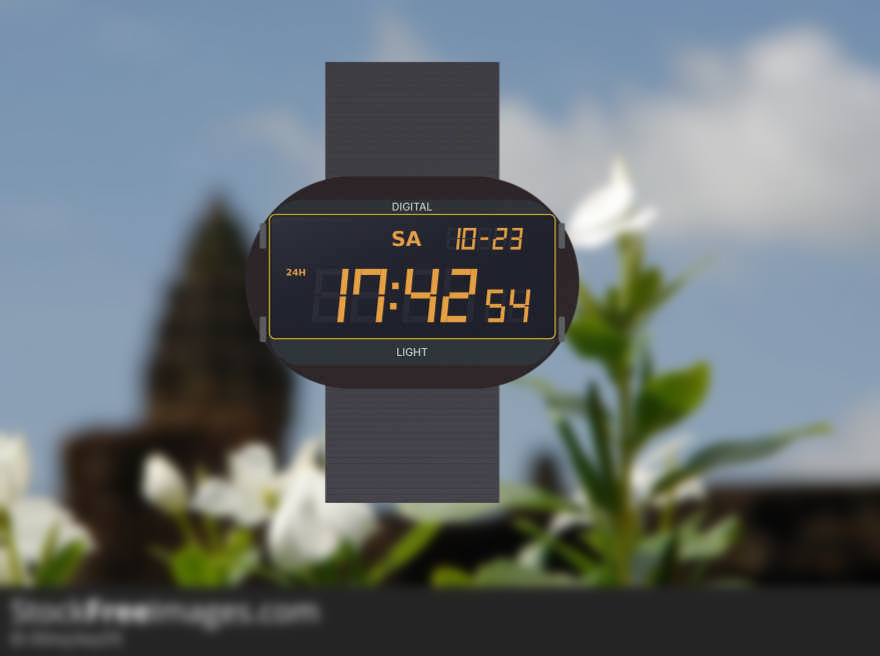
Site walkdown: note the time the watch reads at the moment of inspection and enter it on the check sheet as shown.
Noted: 17:42:54
